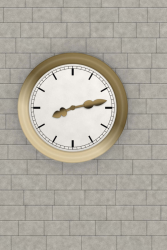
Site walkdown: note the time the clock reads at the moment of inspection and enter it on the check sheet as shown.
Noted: 8:13
